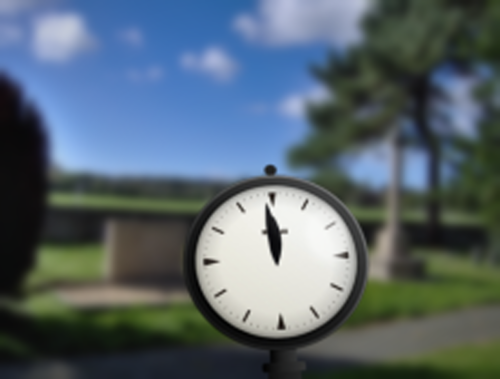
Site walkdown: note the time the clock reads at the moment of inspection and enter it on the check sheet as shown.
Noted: 11:59
